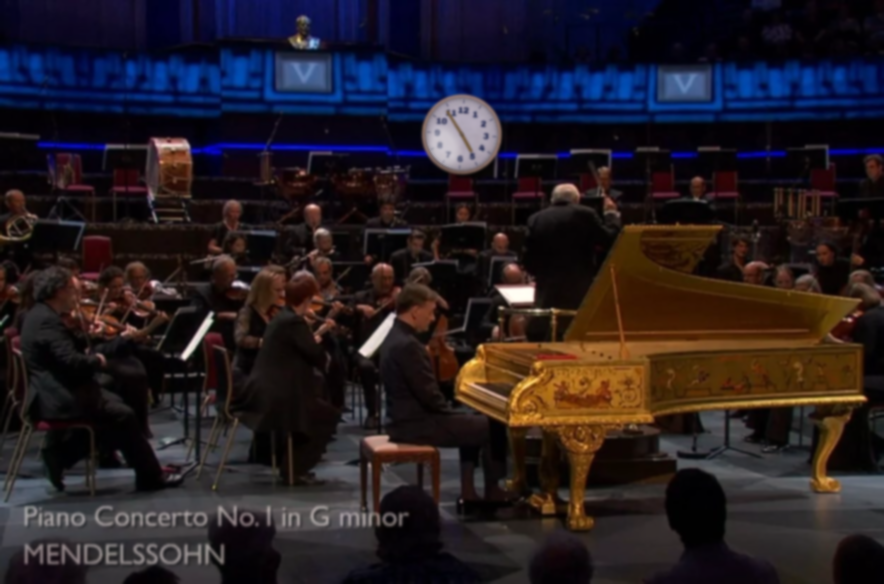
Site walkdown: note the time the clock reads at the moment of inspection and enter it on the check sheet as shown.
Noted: 4:54
